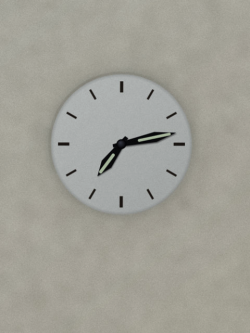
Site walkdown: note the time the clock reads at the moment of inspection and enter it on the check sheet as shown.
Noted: 7:13
